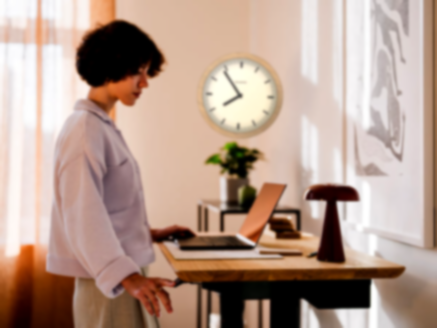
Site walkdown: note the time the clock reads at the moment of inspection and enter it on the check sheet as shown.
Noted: 7:54
